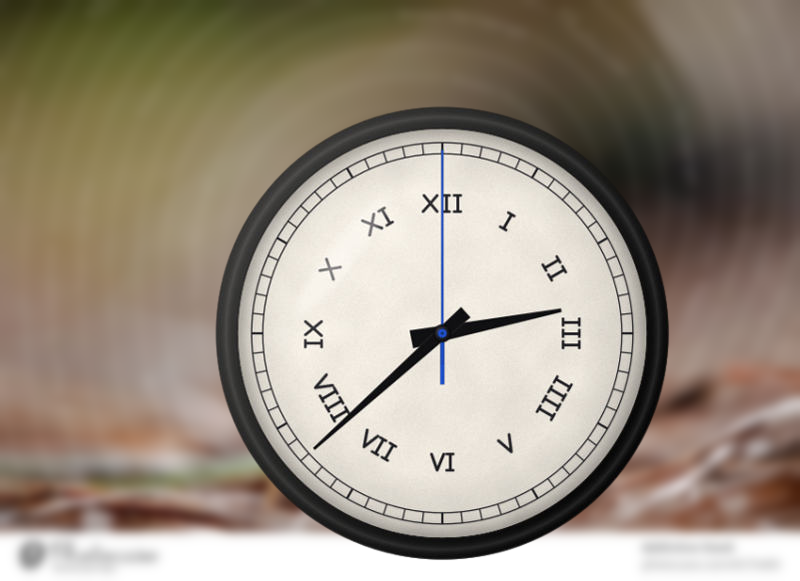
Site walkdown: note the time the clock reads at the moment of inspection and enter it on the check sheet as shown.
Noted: 2:38:00
